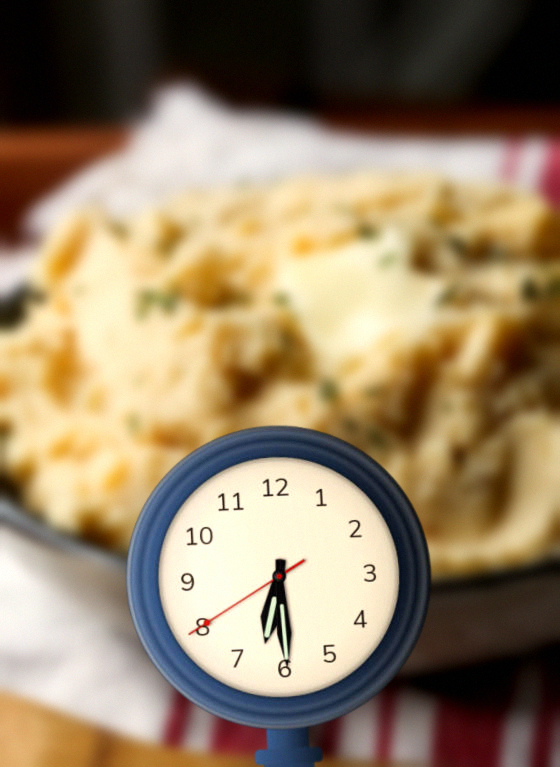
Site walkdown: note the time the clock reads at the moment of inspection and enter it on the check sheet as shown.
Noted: 6:29:40
